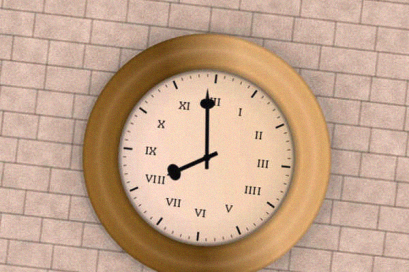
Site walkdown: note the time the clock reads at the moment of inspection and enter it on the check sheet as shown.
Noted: 7:59
